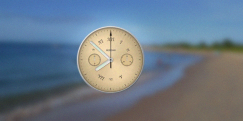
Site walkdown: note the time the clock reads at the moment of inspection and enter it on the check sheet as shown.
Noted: 7:52
